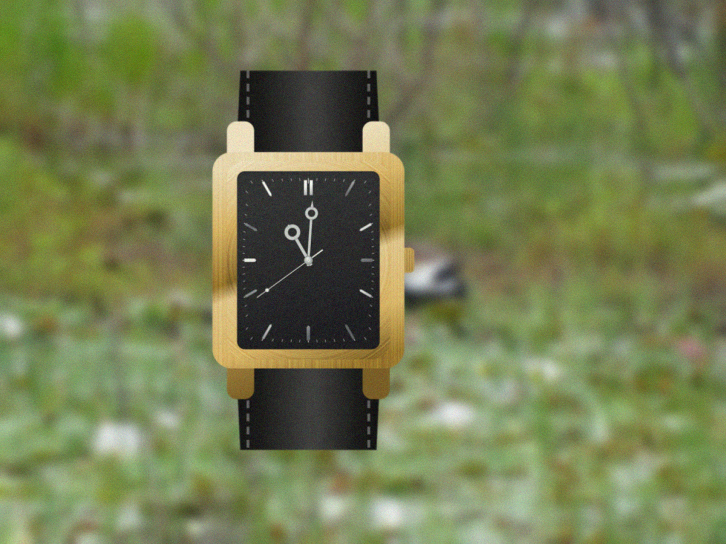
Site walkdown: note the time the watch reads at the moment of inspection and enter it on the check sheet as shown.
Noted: 11:00:39
